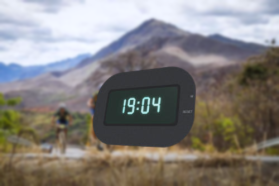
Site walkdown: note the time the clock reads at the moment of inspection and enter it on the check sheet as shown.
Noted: 19:04
